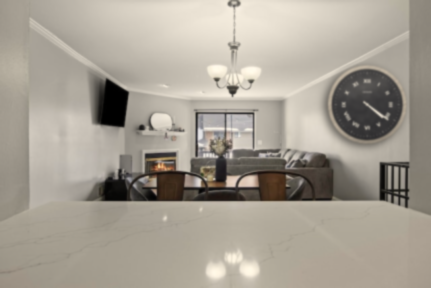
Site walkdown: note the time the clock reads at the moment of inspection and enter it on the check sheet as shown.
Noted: 4:21
